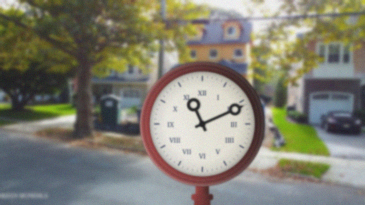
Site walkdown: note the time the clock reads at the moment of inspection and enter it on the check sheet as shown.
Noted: 11:11
